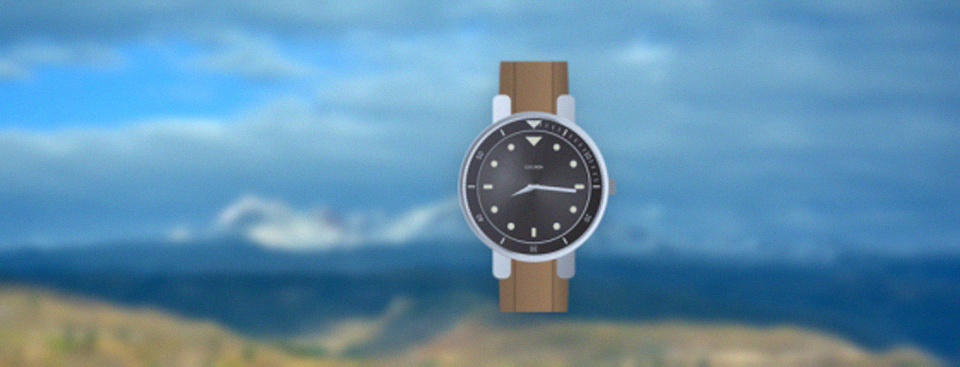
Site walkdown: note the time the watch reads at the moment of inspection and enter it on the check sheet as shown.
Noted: 8:16
